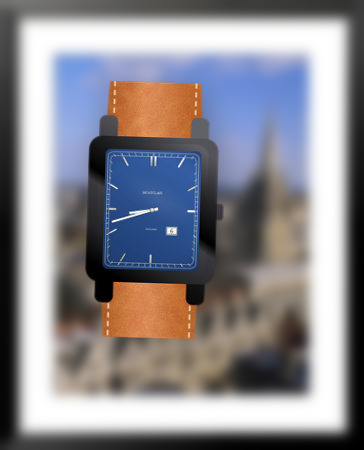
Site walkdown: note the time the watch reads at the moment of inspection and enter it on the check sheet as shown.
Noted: 8:42
